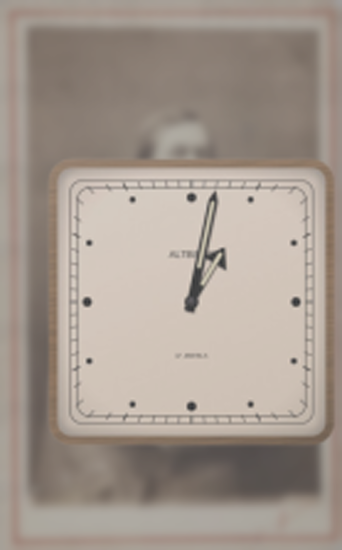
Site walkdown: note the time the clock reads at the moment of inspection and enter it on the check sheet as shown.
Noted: 1:02
